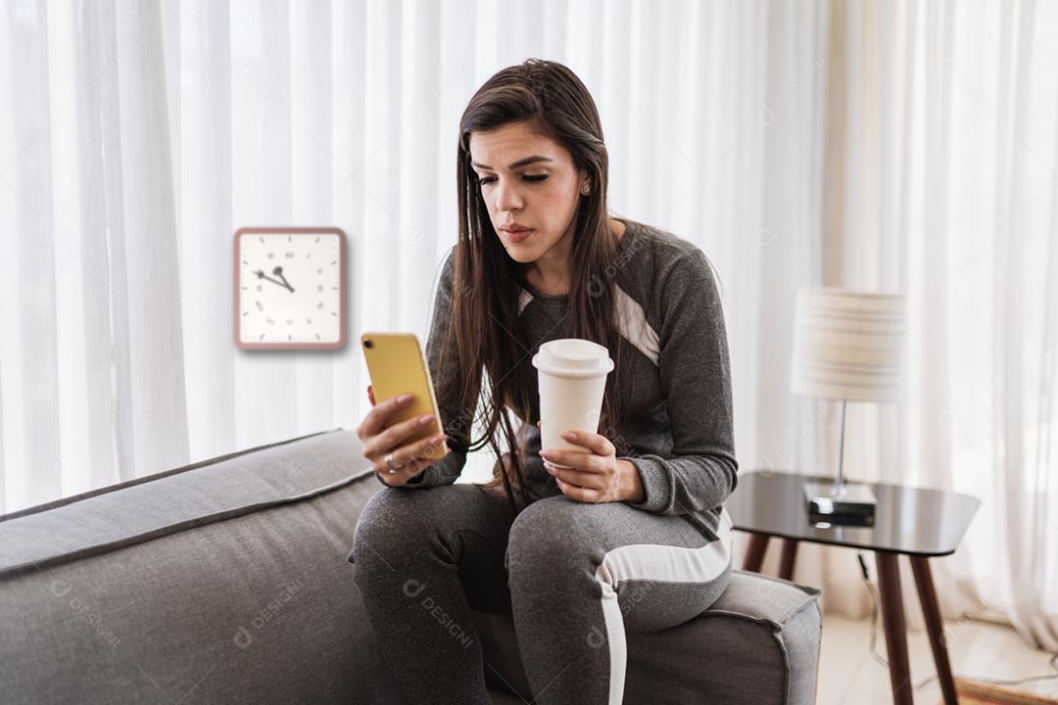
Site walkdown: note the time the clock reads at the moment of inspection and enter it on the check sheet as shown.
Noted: 10:49
